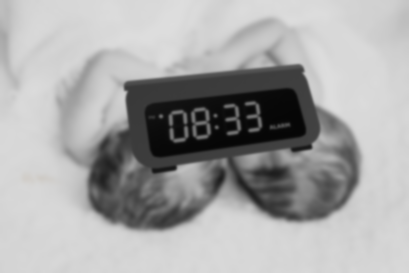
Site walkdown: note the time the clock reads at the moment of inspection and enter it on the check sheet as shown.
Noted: 8:33
